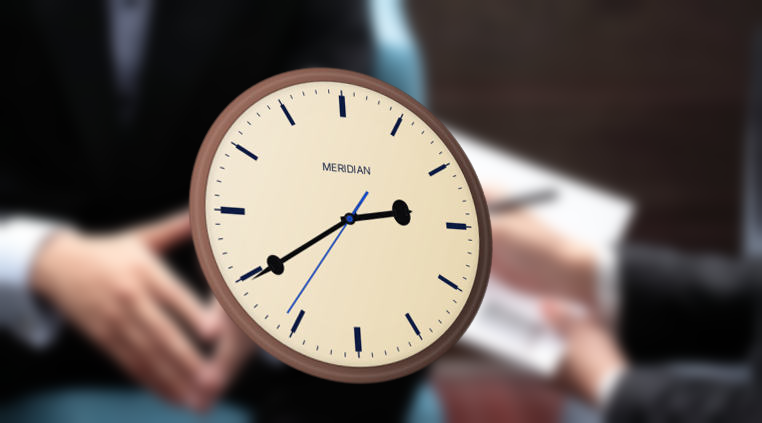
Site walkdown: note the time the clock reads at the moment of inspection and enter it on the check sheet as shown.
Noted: 2:39:36
